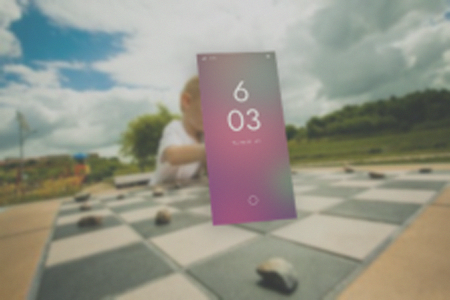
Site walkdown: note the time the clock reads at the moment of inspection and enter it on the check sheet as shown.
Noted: 6:03
